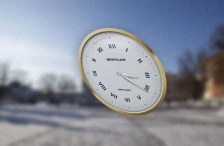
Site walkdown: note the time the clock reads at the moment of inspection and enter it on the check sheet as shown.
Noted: 3:21
